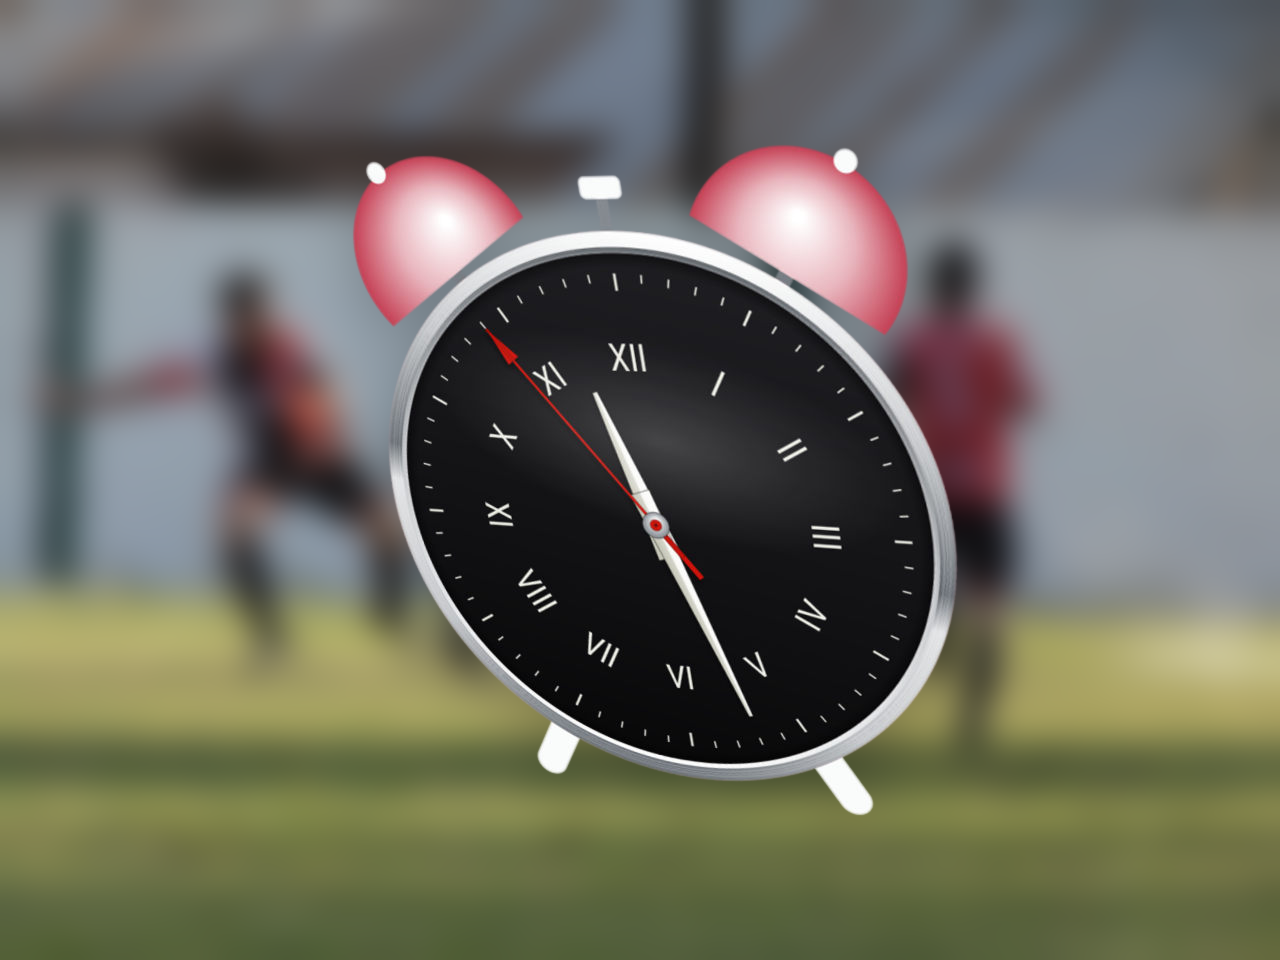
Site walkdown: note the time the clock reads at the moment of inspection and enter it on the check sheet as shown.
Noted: 11:26:54
